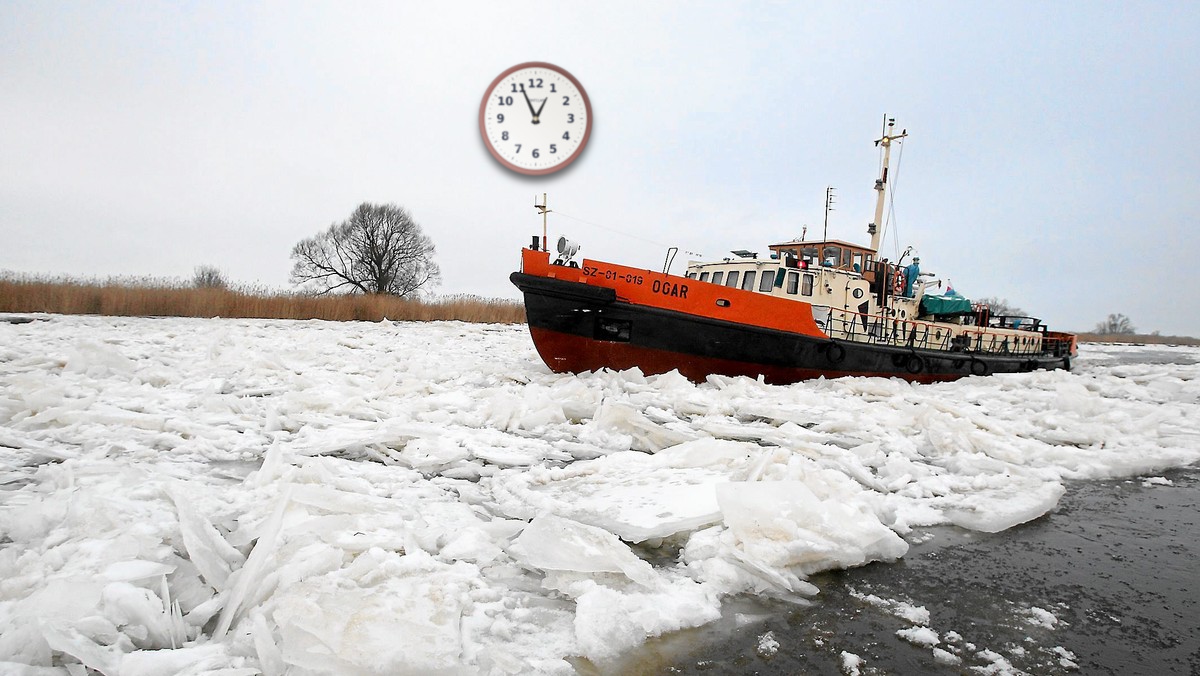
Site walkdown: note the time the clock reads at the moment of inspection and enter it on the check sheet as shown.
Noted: 12:56
